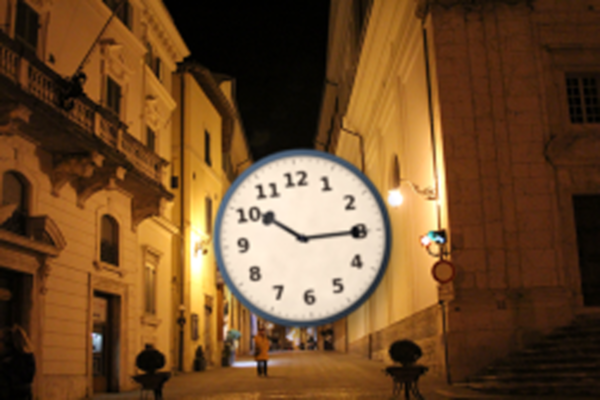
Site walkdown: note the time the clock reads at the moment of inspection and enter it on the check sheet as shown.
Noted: 10:15
